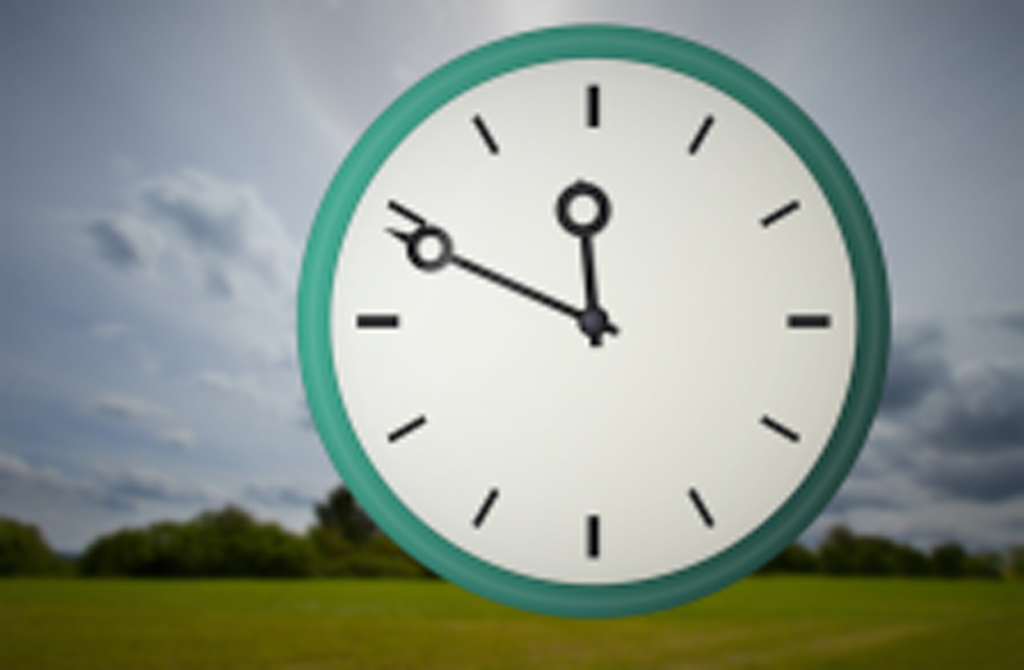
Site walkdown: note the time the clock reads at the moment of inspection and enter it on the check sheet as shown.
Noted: 11:49
